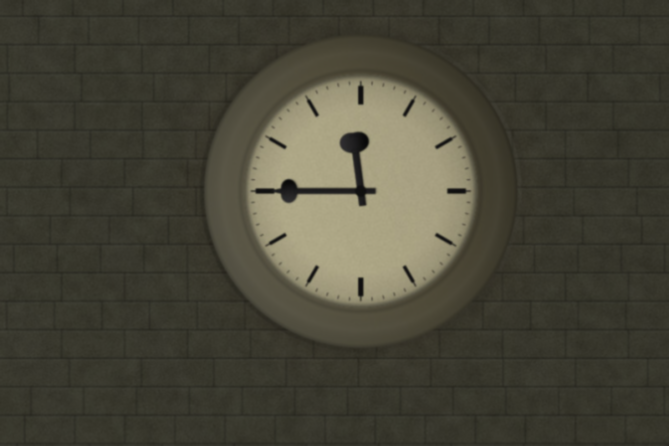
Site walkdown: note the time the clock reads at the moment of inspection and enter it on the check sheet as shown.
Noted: 11:45
